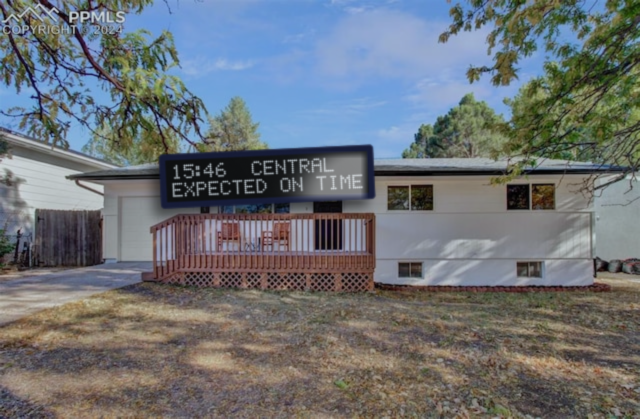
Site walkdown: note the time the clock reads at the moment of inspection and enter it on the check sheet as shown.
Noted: 15:46
